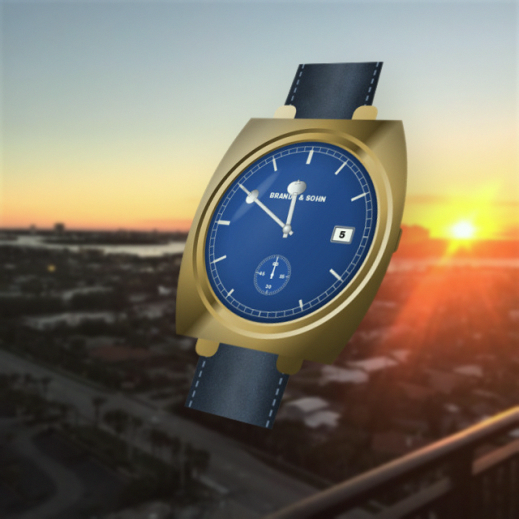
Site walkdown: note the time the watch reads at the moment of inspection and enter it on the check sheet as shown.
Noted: 11:50
